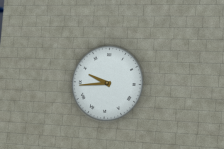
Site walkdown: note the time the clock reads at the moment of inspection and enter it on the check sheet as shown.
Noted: 9:44
